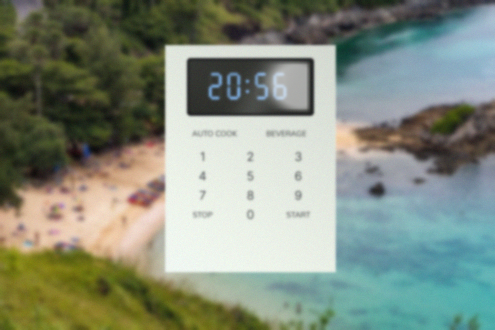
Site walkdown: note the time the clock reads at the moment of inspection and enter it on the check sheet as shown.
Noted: 20:56
